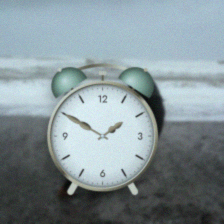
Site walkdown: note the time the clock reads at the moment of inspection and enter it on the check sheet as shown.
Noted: 1:50
